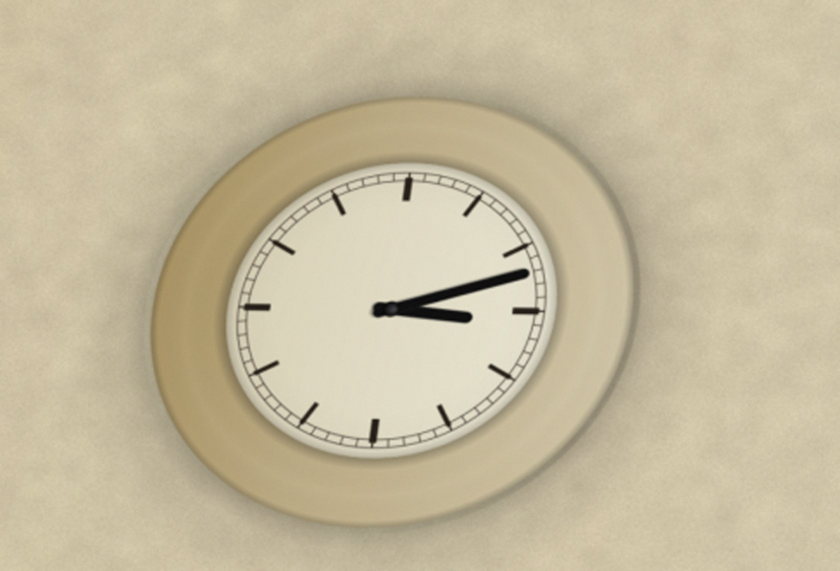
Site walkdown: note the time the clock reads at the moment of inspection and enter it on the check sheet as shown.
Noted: 3:12
